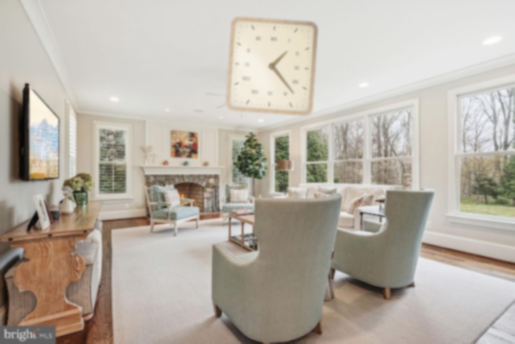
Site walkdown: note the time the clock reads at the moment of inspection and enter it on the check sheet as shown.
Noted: 1:23
